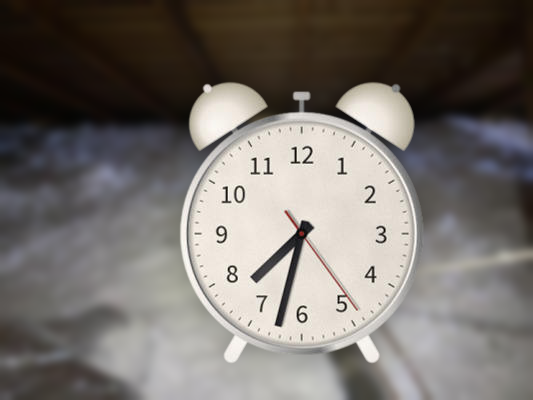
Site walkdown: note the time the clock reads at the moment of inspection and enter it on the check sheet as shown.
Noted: 7:32:24
